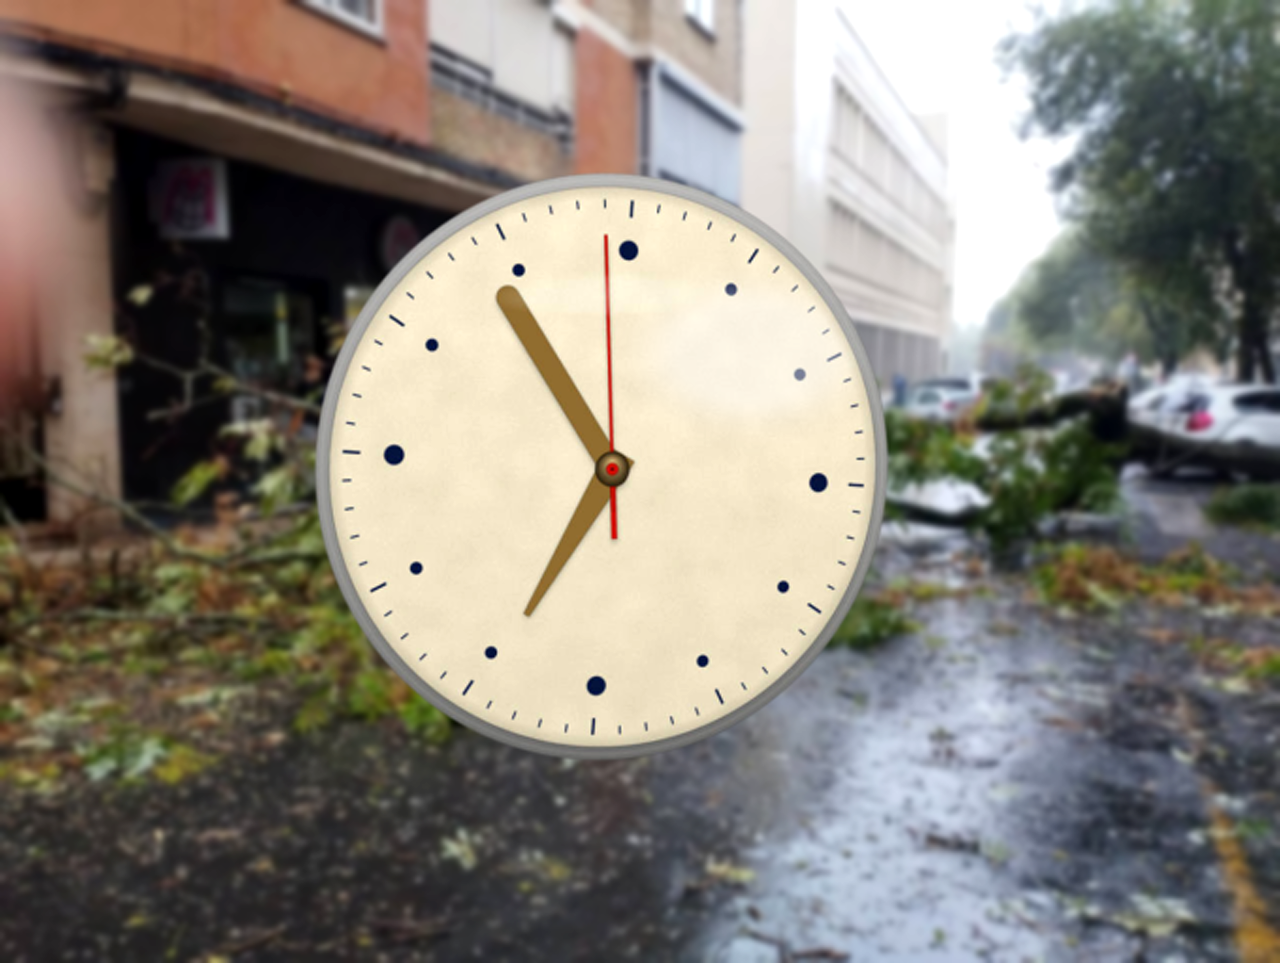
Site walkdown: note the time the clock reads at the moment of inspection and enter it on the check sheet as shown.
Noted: 6:53:59
